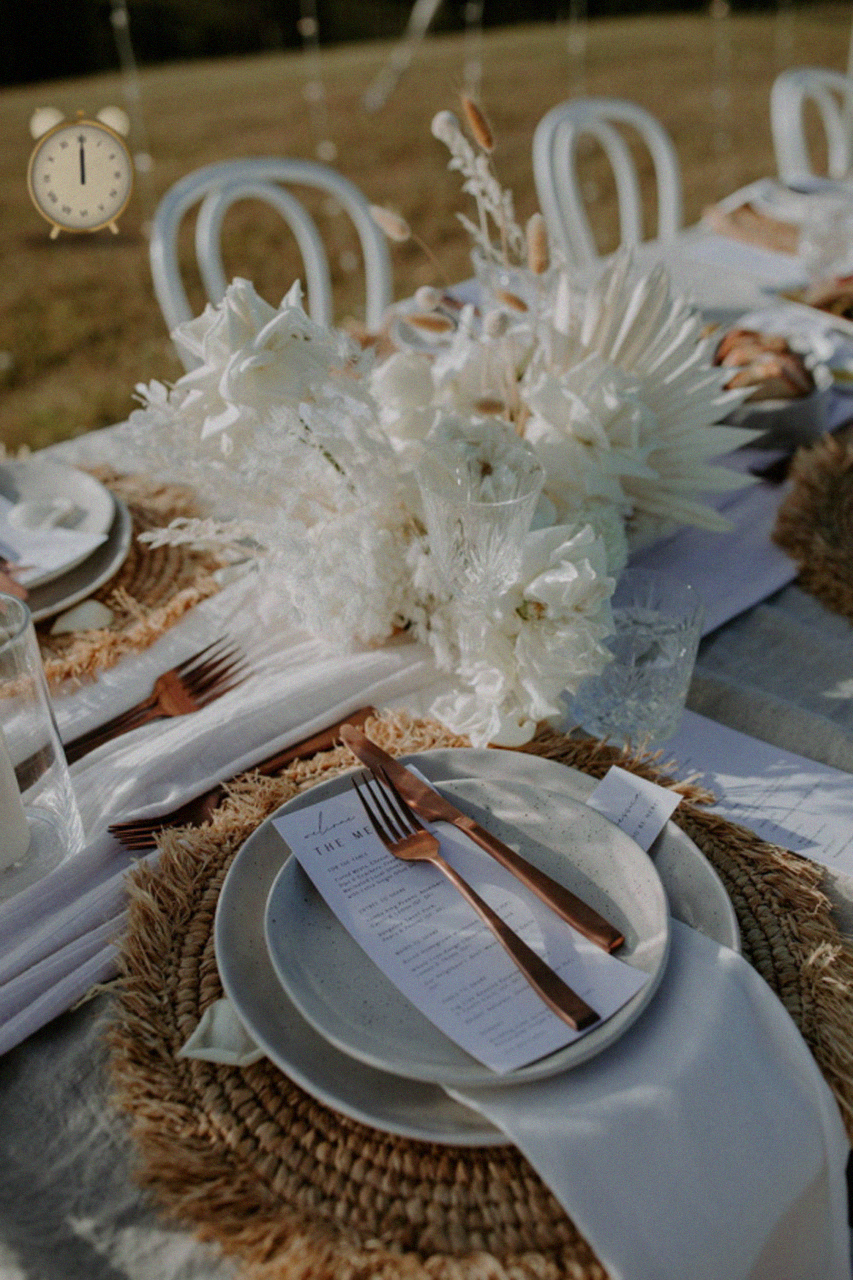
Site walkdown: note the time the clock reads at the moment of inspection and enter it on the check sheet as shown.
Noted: 12:00
